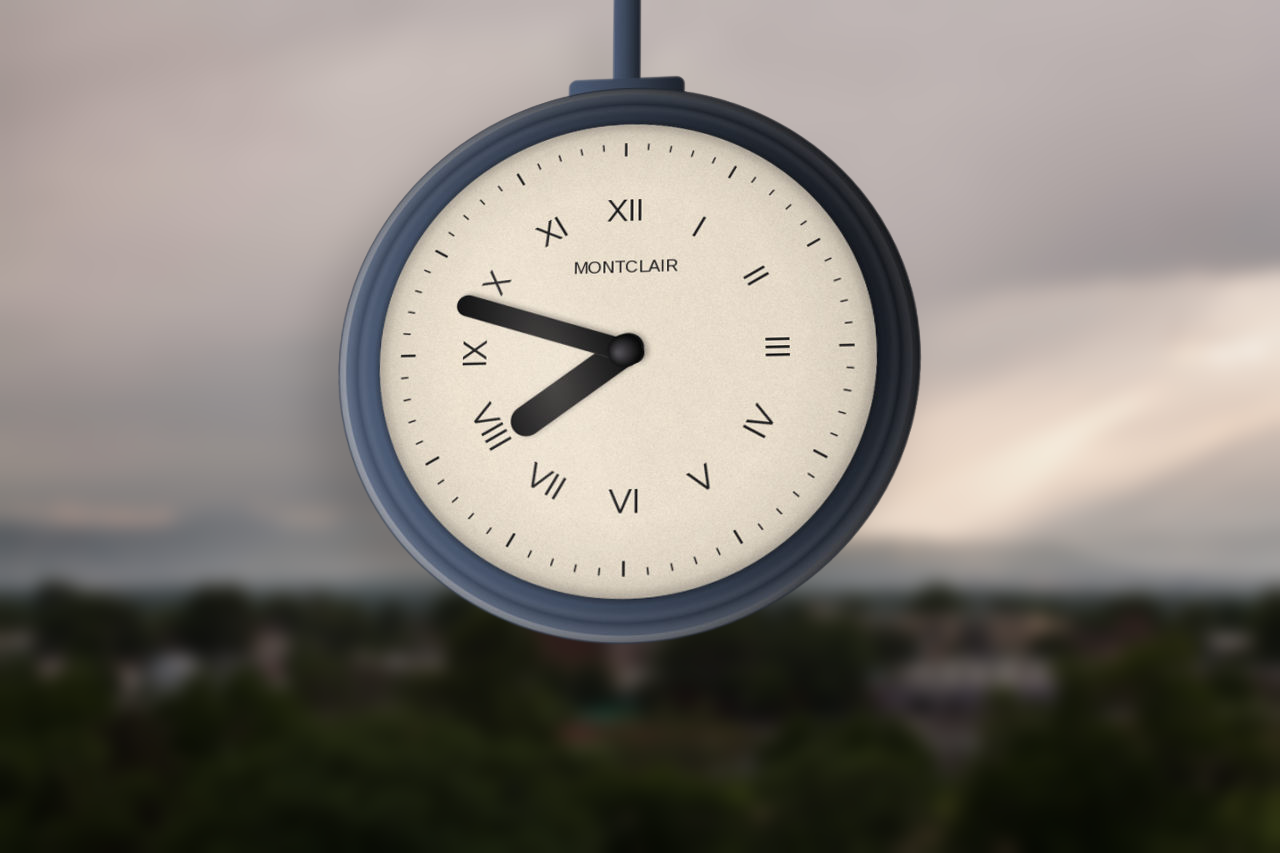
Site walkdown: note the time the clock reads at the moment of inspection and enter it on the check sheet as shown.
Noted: 7:48
